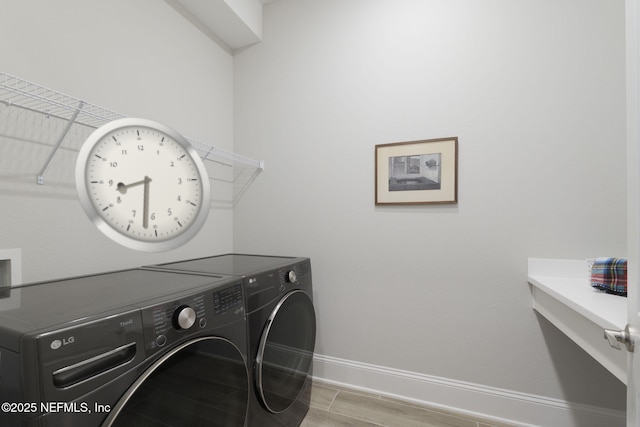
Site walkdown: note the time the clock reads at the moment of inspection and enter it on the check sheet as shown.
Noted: 8:32
